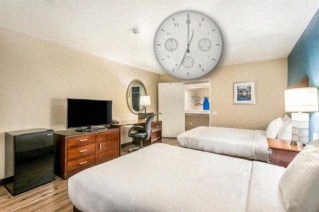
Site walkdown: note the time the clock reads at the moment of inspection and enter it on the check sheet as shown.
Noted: 12:34
